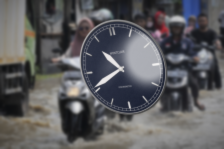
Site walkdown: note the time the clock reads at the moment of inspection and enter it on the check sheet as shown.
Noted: 10:41
